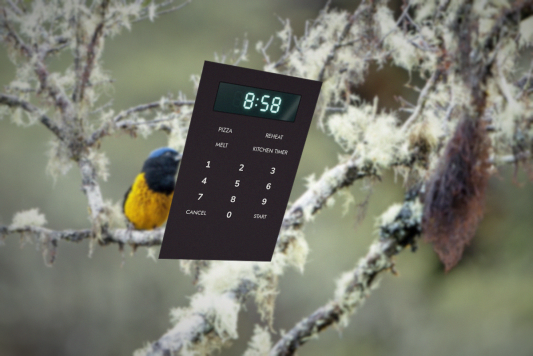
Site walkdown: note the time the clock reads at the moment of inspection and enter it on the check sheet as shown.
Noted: 8:58
